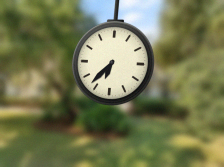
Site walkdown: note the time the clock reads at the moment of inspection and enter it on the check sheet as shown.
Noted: 6:37
